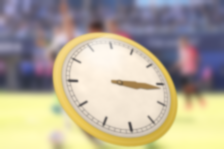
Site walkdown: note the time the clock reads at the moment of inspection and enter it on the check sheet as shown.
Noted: 3:16
